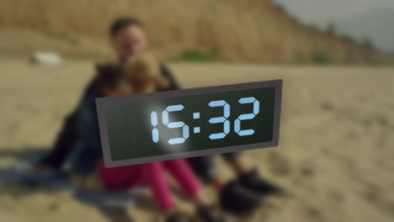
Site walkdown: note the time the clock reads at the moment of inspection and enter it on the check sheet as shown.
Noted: 15:32
